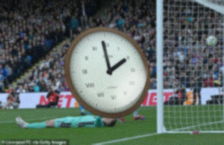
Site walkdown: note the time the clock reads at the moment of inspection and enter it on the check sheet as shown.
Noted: 1:59
